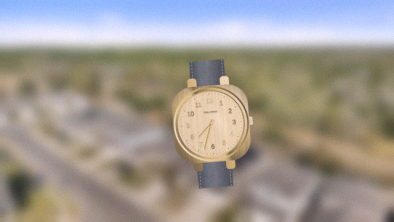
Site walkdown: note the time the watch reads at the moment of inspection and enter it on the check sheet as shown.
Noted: 7:33
